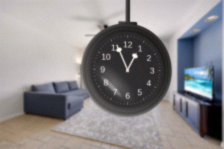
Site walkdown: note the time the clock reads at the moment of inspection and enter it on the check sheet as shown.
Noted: 12:56
